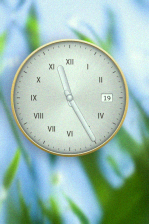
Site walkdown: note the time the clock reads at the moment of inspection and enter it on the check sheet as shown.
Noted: 11:25
